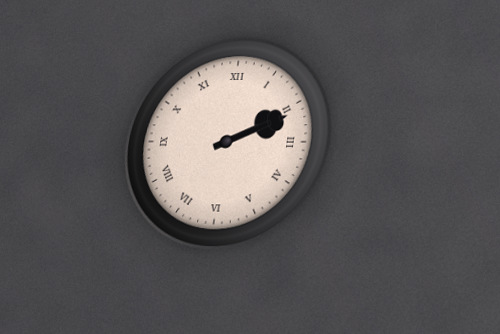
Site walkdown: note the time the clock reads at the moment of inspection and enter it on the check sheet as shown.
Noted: 2:11
